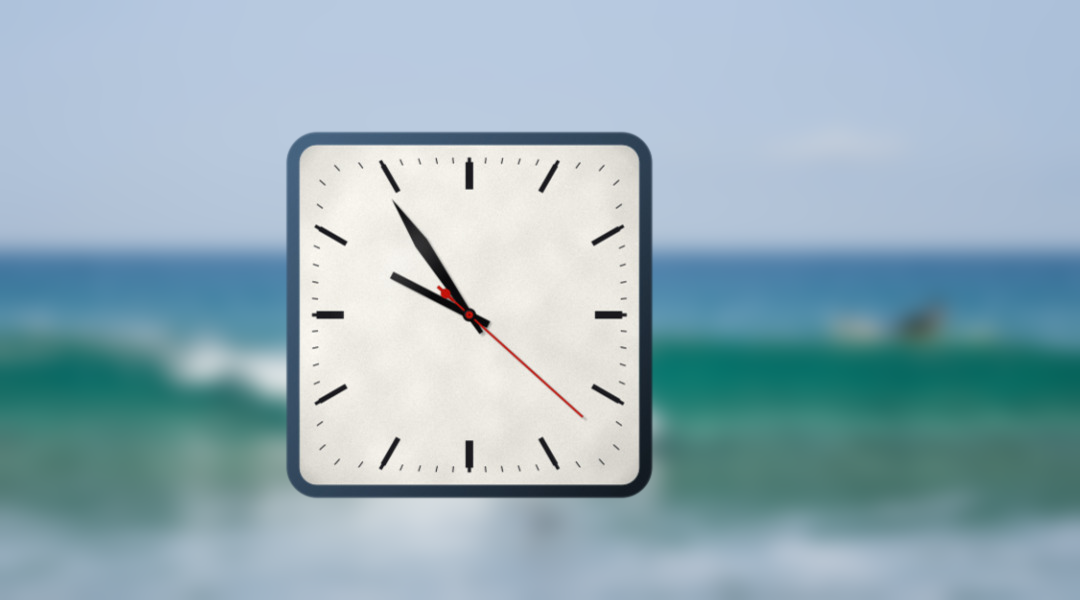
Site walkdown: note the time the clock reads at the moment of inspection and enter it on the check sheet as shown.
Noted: 9:54:22
